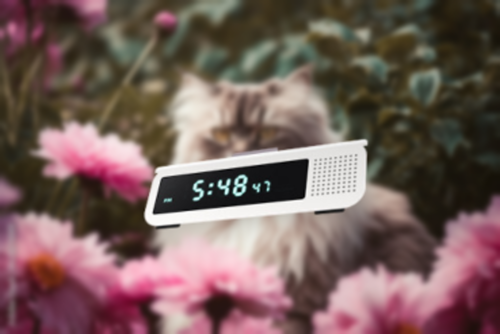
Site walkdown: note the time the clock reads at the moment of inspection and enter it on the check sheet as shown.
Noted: 5:48:47
